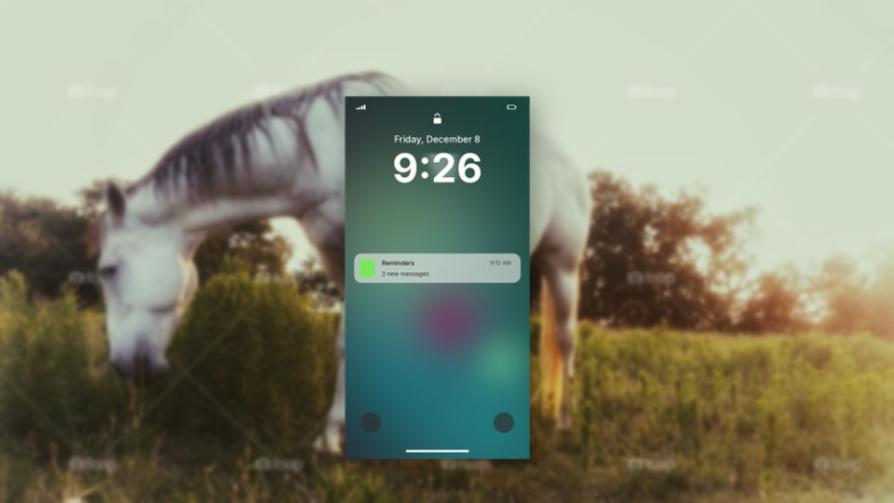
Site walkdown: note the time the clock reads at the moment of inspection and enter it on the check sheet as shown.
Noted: 9:26
